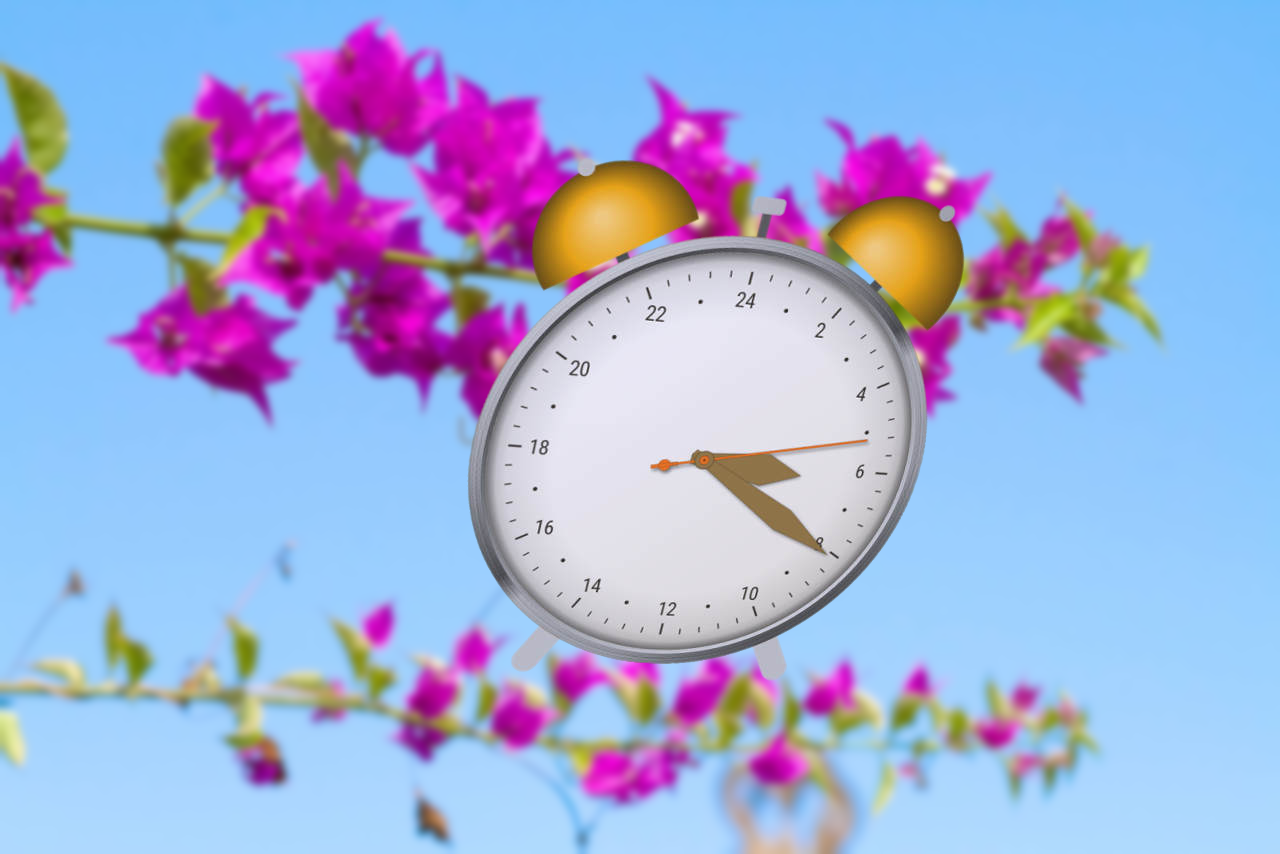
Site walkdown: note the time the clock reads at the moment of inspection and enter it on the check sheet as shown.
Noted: 6:20:13
